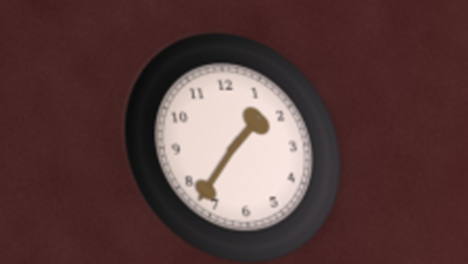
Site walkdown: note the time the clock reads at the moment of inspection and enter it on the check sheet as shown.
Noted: 1:37
